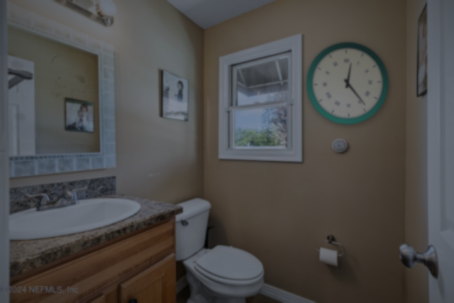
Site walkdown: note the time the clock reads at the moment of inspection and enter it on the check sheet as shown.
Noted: 12:24
